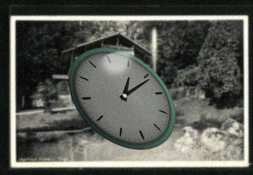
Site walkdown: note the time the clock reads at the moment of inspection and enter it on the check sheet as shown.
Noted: 1:11
